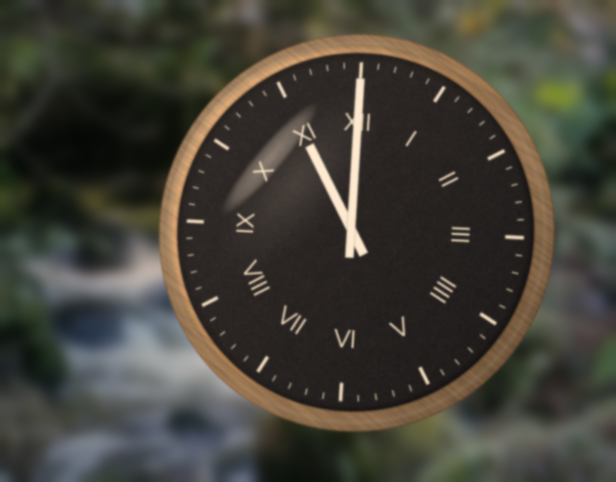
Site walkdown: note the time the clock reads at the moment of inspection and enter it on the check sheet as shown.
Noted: 11:00
